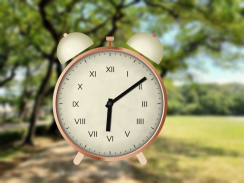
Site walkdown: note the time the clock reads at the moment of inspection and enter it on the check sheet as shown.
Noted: 6:09
